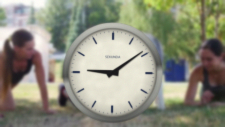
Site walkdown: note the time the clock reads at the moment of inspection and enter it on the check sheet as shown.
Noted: 9:09
